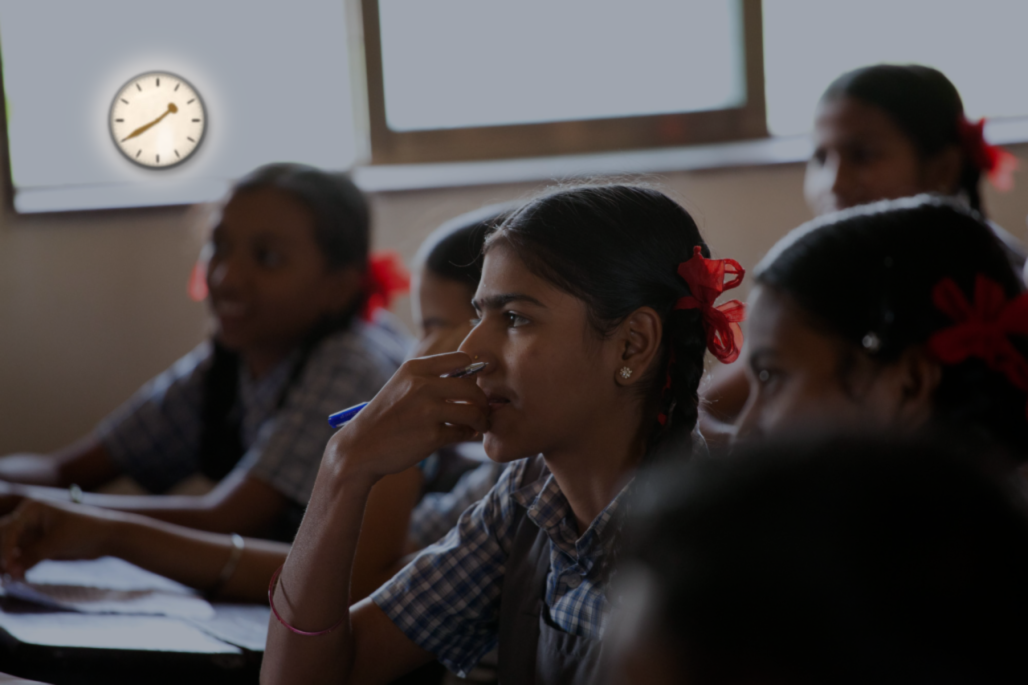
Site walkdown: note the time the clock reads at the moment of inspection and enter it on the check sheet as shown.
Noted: 1:40
